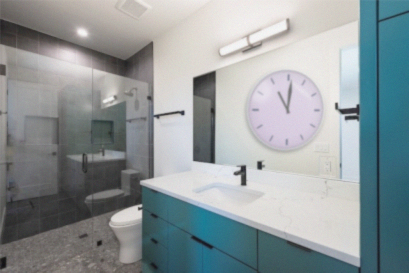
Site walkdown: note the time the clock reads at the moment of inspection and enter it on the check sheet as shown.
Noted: 11:01
